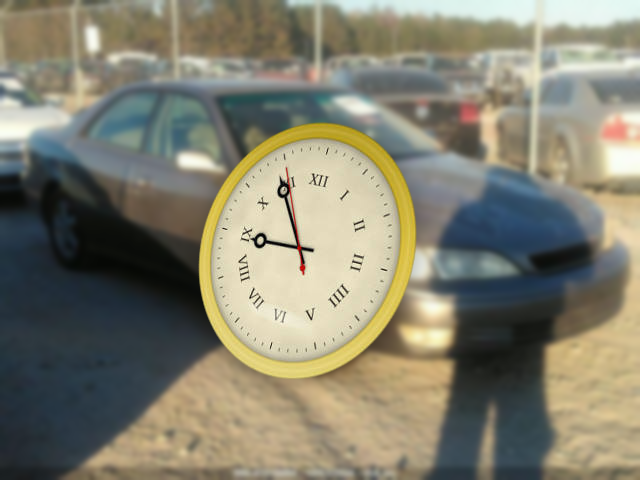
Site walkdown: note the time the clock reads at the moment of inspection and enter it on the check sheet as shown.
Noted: 8:53:55
